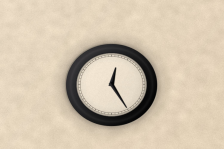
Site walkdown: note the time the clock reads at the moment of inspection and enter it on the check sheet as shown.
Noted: 12:25
